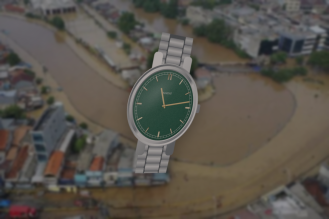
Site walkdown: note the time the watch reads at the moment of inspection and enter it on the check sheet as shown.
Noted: 11:13
